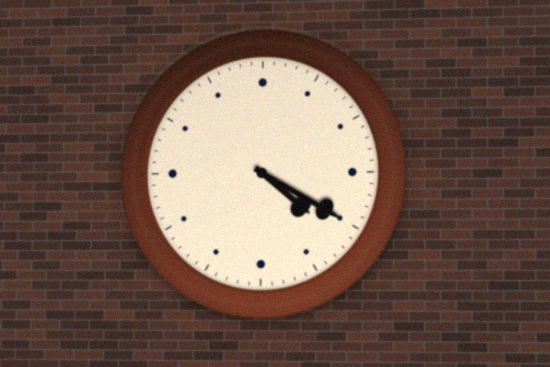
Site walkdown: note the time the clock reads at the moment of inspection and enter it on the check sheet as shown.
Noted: 4:20
